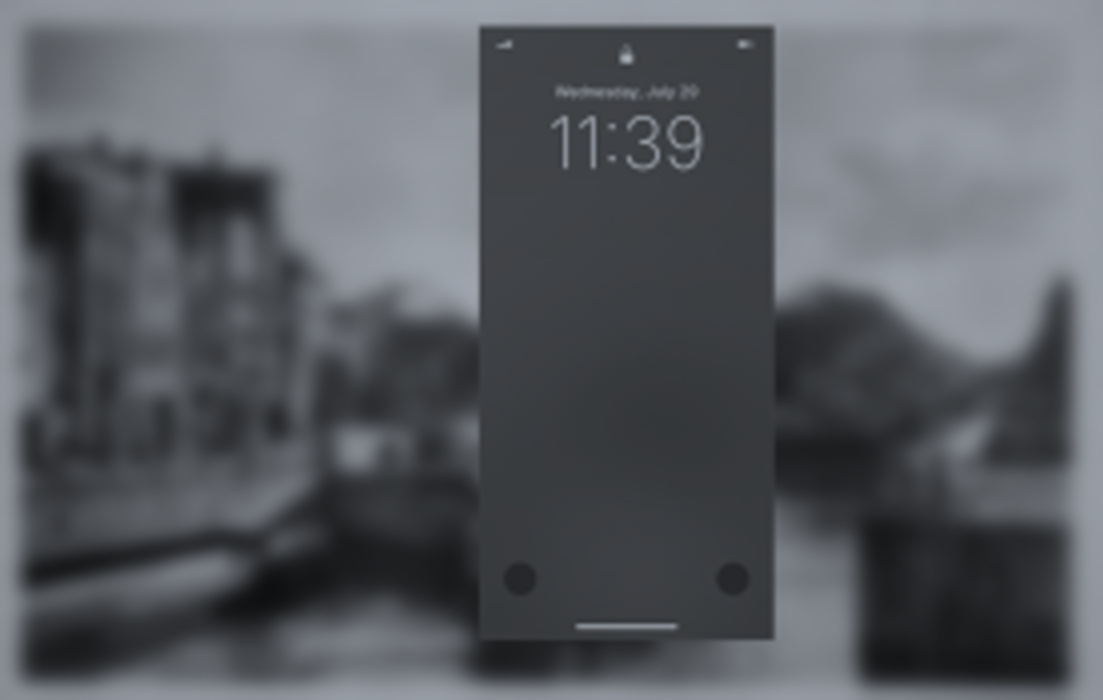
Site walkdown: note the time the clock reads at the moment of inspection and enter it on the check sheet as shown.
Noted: 11:39
